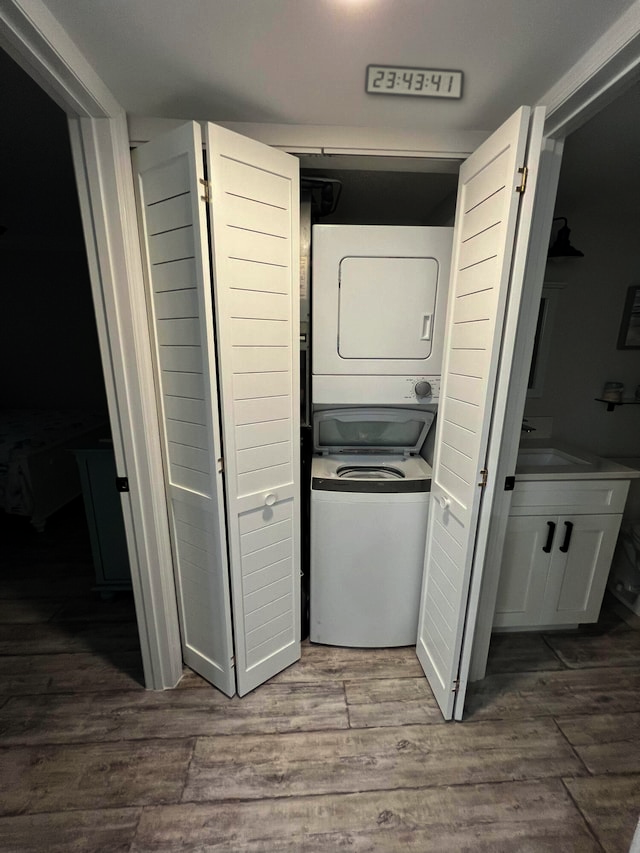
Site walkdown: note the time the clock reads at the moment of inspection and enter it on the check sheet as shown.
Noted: 23:43:41
